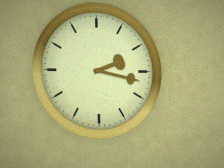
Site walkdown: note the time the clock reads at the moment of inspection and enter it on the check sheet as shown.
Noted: 2:17
